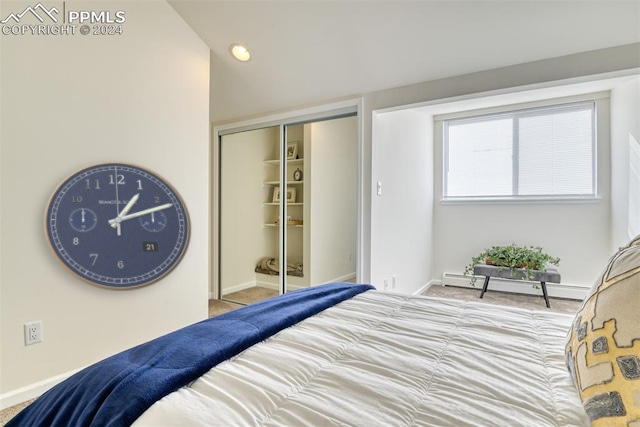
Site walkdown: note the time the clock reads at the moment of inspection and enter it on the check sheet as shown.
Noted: 1:12
